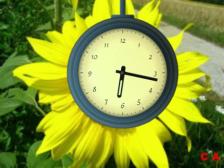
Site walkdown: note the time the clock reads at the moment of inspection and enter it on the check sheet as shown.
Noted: 6:17
